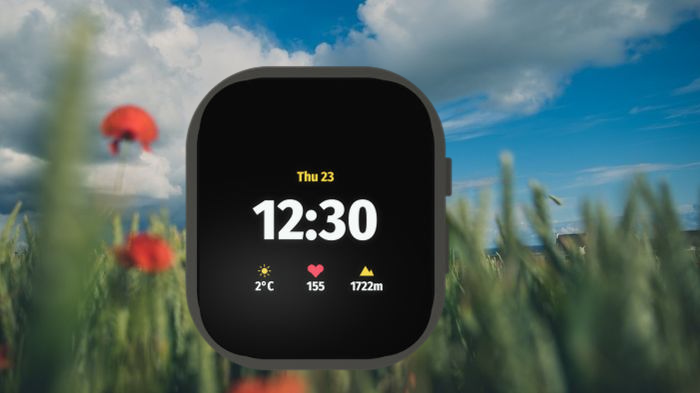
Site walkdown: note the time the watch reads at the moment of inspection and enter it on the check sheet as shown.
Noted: 12:30
